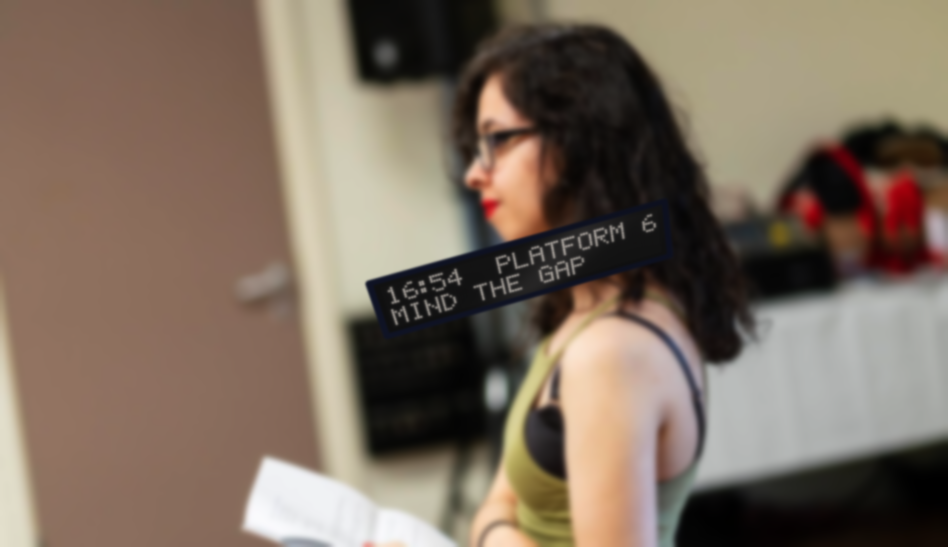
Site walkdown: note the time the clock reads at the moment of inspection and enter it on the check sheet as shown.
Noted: 16:54
